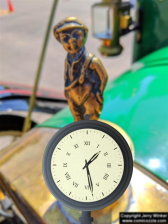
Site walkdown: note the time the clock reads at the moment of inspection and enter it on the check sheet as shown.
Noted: 1:28
